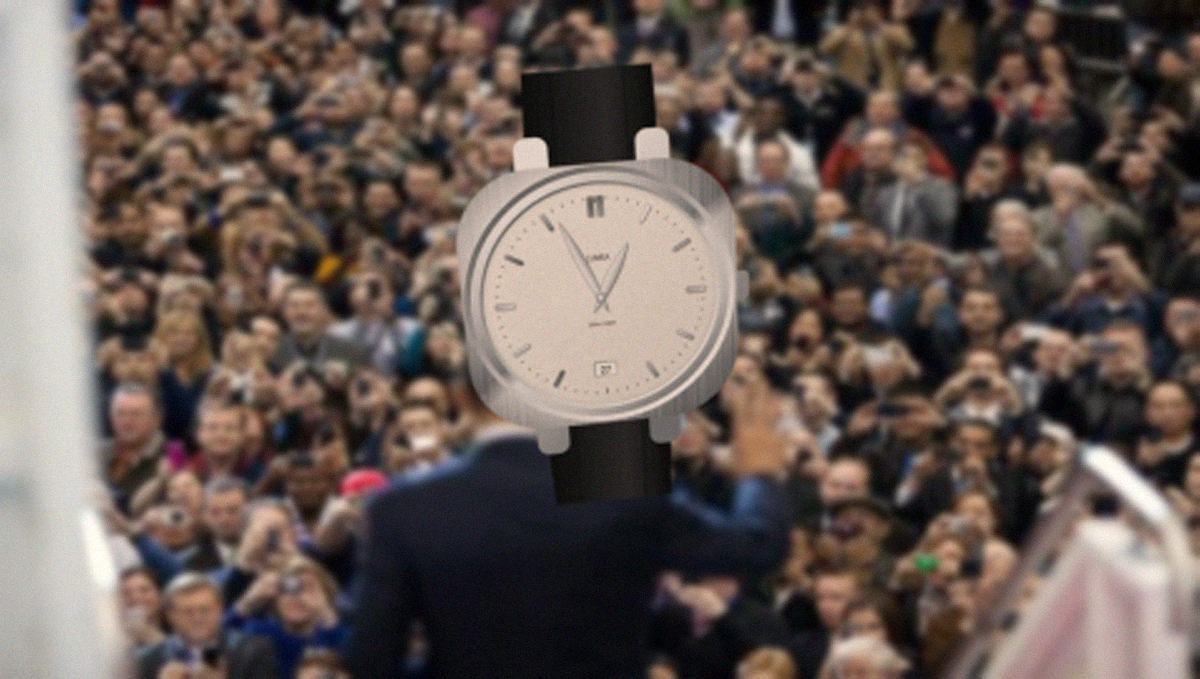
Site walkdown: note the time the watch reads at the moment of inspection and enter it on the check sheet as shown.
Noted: 12:56
